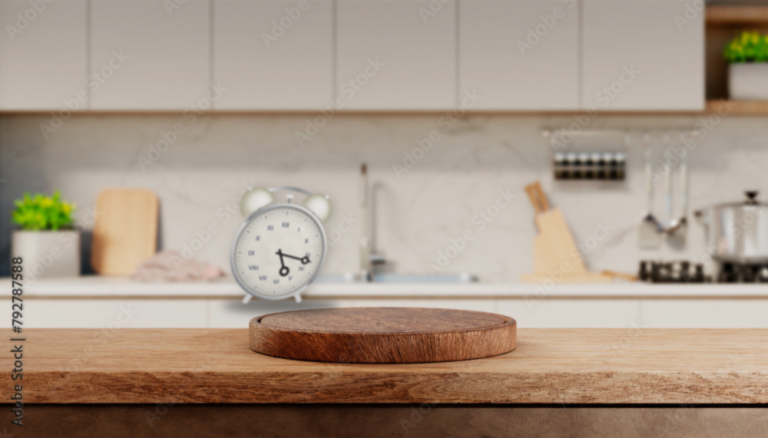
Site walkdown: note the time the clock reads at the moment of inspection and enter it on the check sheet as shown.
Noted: 5:17
